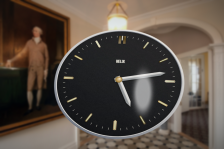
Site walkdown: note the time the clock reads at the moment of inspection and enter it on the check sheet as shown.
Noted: 5:13
